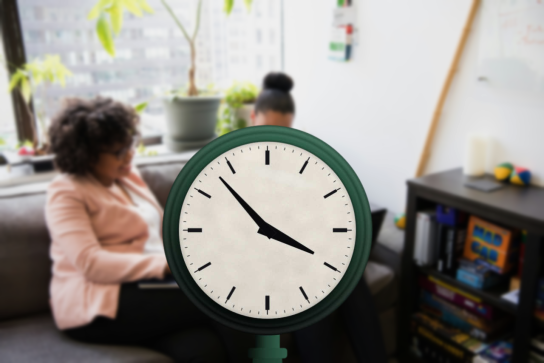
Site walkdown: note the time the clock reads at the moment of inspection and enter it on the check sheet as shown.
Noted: 3:53
